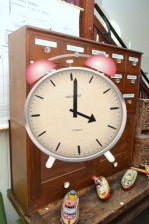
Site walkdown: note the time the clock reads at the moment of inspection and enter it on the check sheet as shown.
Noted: 4:01
